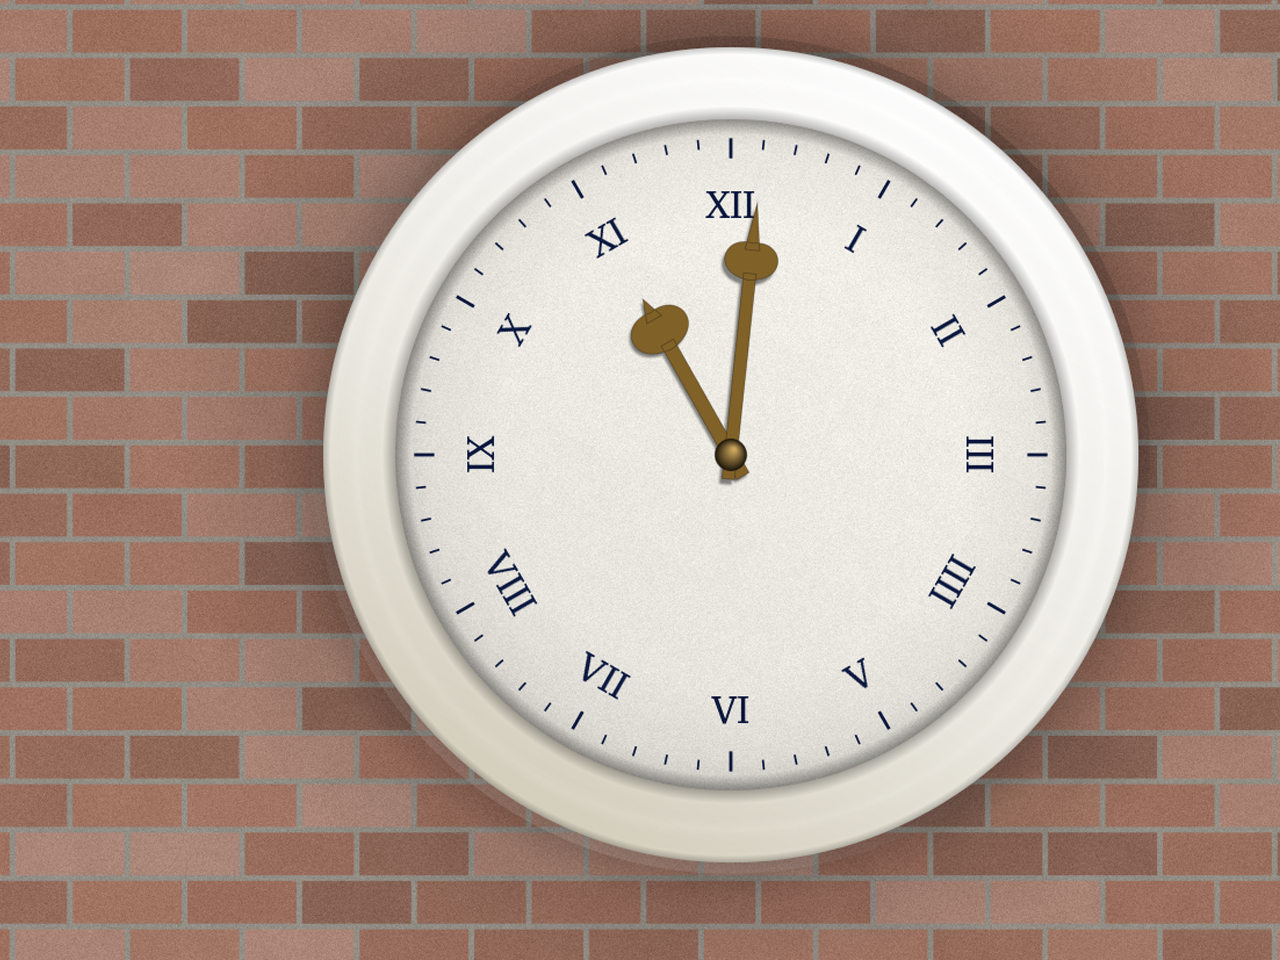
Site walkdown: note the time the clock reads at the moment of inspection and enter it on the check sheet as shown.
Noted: 11:01
